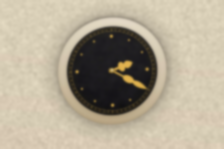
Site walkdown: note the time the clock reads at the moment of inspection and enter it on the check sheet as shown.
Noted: 2:20
